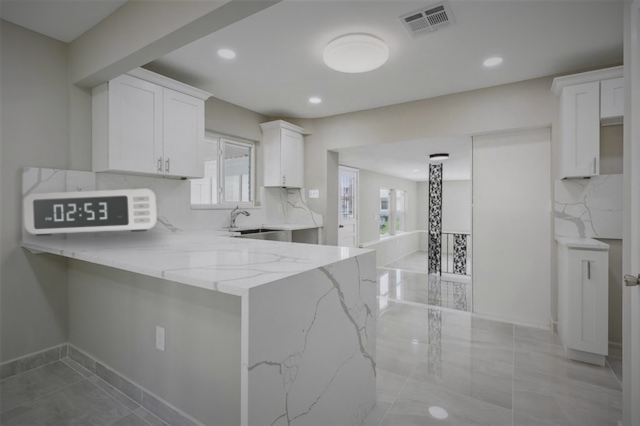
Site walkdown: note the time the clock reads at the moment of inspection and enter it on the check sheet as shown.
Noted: 2:53
